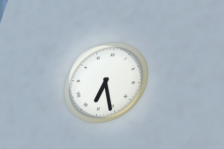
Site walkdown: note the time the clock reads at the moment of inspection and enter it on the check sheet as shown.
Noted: 6:26
